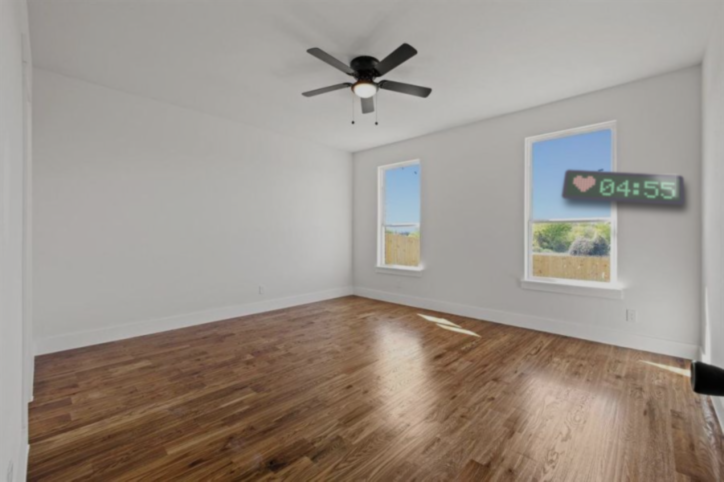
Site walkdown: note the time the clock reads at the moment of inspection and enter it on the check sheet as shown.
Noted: 4:55
